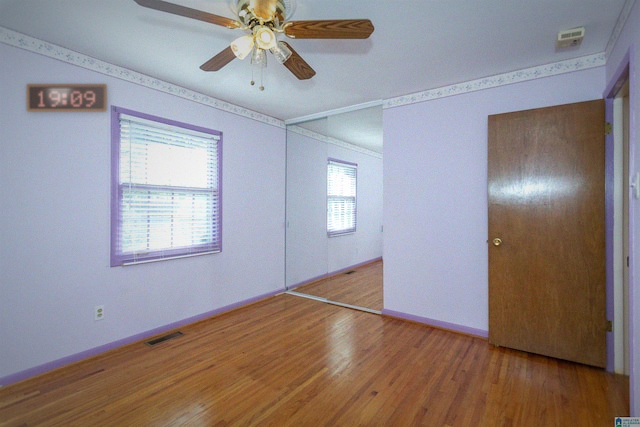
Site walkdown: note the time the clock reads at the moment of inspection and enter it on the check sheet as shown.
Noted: 19:09
